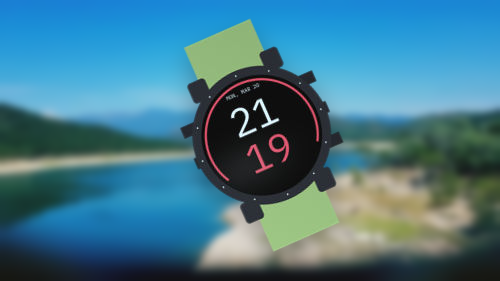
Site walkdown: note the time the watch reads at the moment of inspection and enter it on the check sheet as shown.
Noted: 21:19
